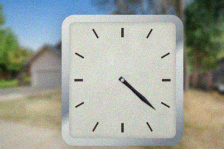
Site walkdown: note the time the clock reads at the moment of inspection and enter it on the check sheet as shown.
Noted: 4:22
